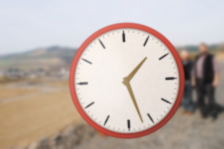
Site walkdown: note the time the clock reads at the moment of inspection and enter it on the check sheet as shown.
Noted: 1:27
